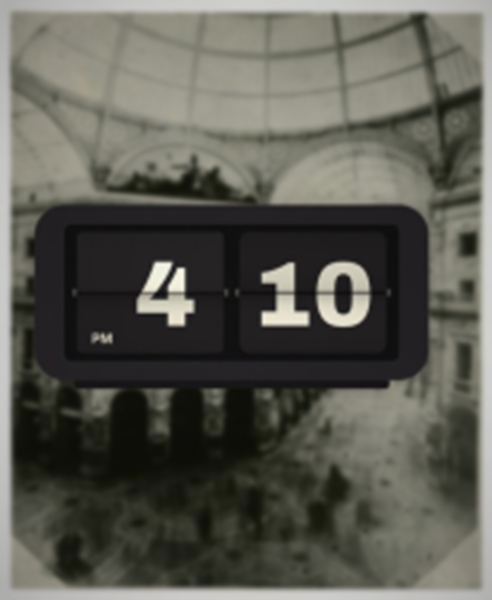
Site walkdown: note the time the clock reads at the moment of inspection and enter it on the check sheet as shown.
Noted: 4:10
